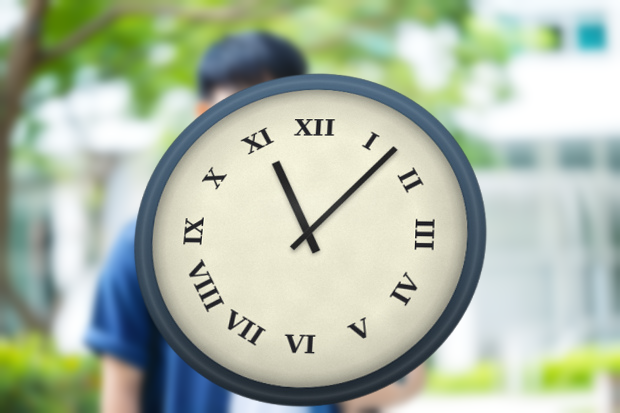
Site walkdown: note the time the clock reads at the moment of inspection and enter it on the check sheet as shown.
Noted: 11:07
